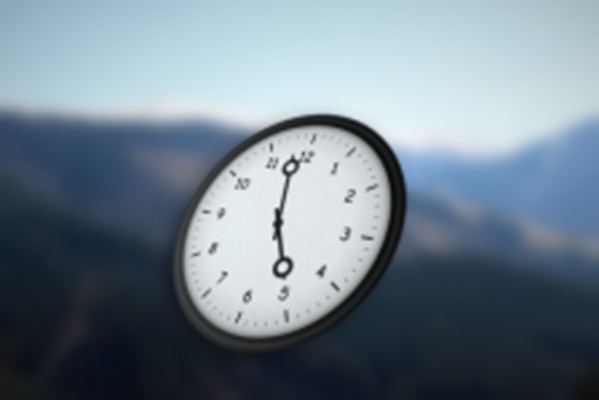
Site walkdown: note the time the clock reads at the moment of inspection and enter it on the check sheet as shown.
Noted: 4:58
